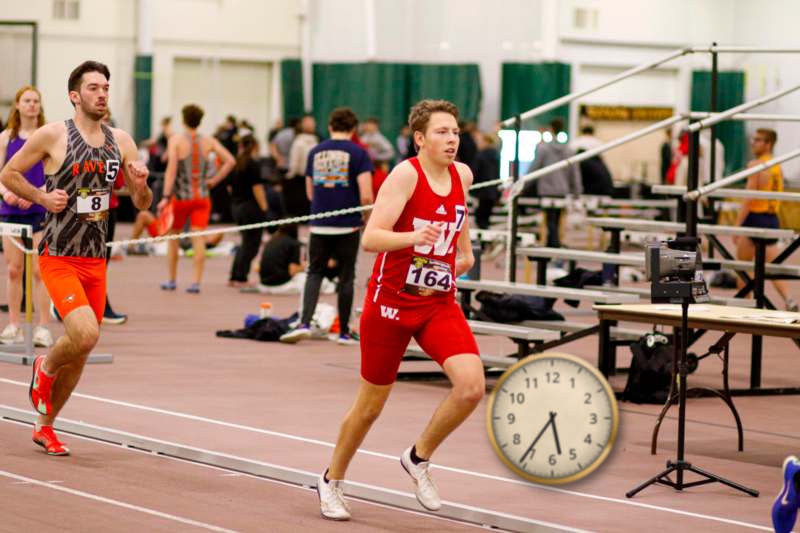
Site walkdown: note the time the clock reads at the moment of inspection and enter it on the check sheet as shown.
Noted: 5:36
